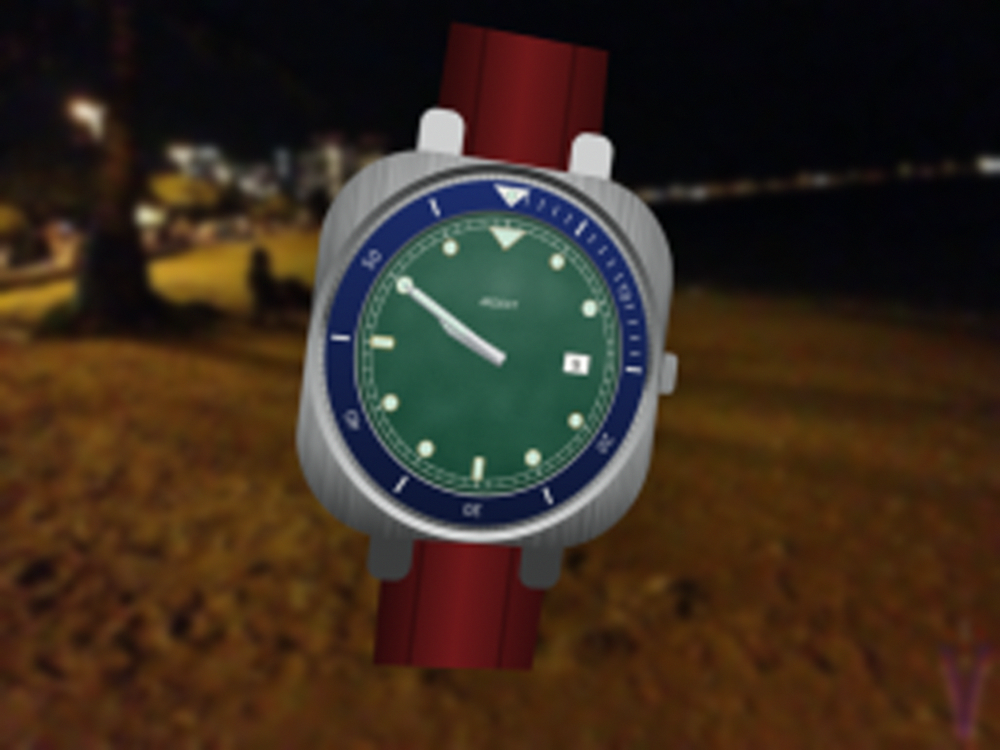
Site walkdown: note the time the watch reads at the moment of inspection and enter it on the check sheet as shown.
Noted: 9:50
